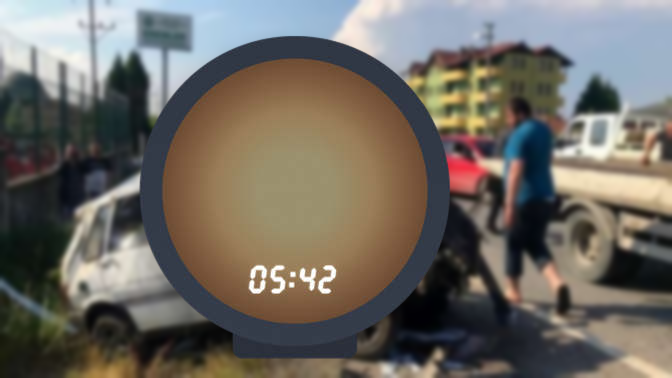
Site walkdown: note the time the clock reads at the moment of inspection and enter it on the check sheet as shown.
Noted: 5:42
